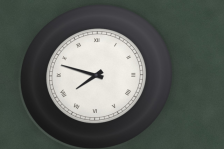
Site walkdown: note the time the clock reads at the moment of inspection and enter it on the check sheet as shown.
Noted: 7:48
